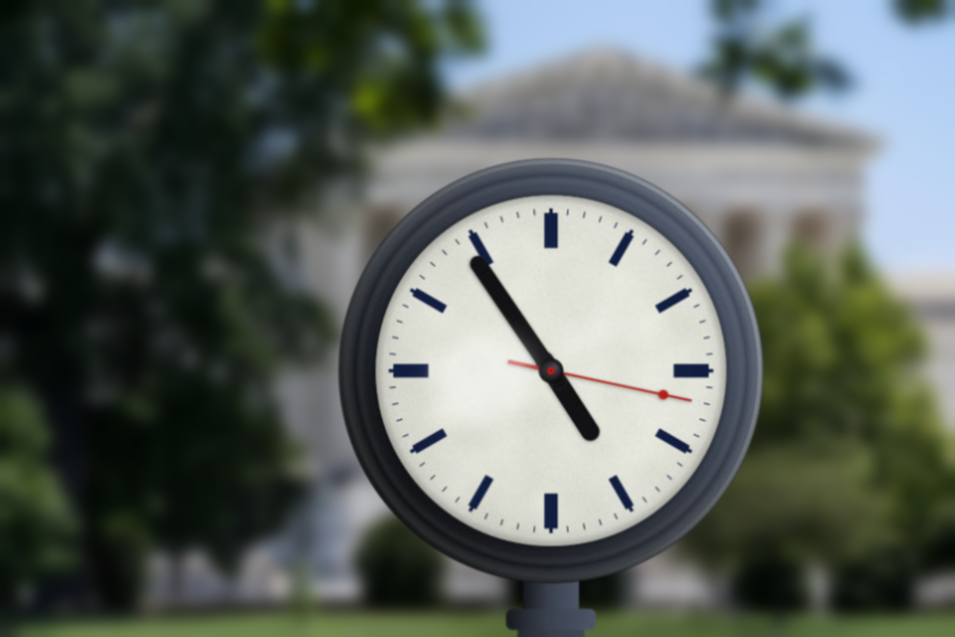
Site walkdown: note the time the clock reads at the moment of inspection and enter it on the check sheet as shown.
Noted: 4:54:17
